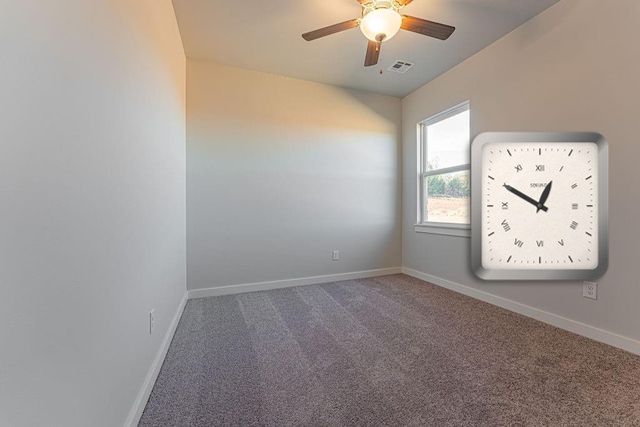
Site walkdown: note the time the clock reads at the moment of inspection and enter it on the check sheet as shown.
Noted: 12:50
